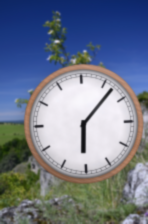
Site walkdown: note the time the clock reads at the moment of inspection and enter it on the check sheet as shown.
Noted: 6:07
